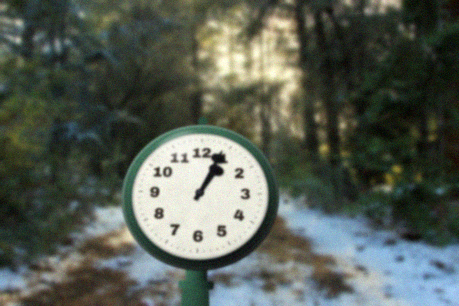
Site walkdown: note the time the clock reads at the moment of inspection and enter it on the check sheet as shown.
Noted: 1:04
